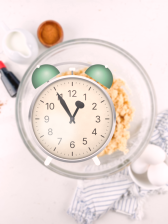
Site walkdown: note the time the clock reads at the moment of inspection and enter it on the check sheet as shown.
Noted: 12:55
